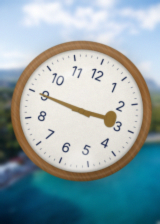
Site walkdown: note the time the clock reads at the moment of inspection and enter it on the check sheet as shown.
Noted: 2:45
